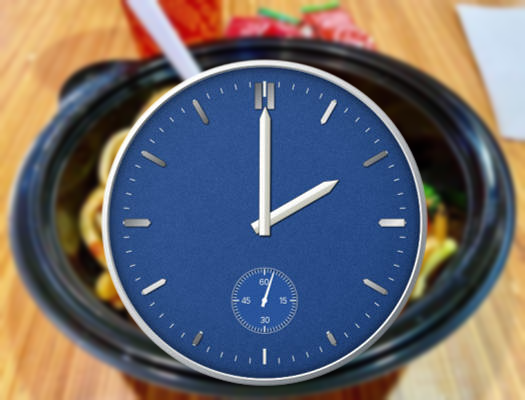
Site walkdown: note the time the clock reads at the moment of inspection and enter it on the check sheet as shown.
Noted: 2:00:03
